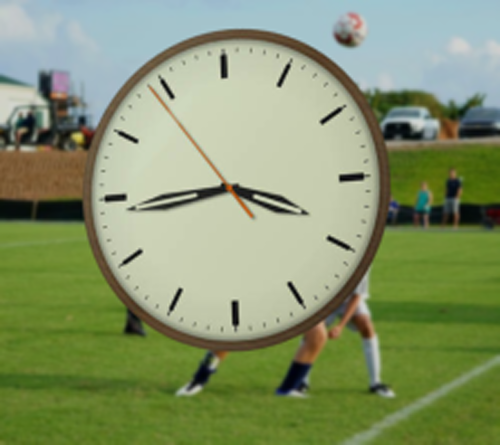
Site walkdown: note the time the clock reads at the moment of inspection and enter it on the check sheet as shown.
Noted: 3:43:54
